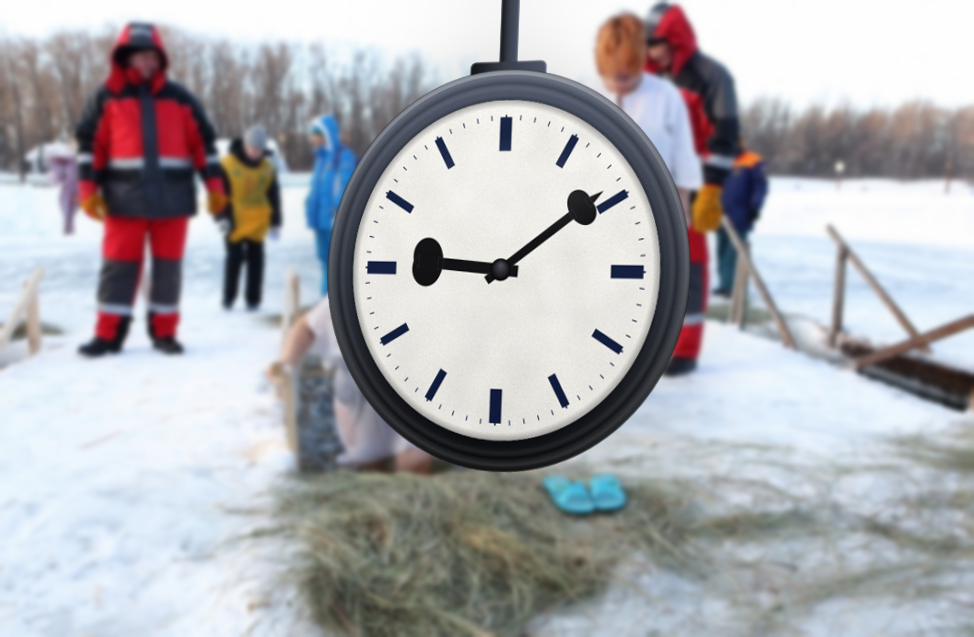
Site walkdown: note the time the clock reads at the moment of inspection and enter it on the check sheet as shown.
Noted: 9:09
